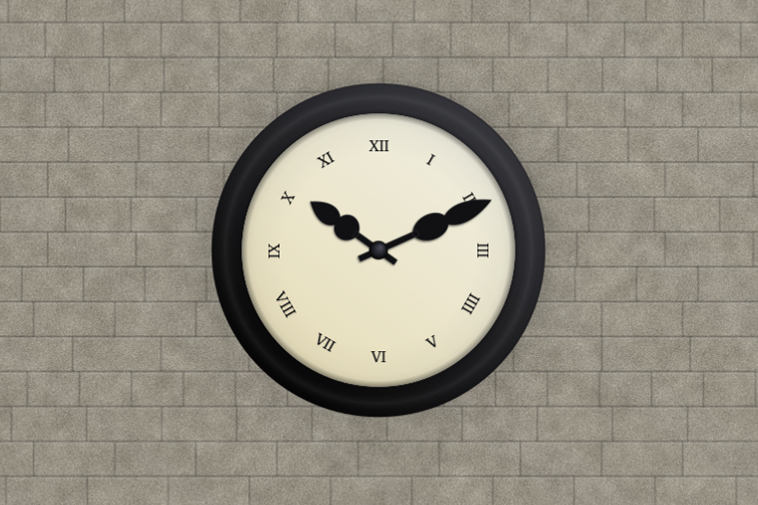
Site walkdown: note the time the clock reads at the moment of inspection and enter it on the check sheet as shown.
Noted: 10:11
